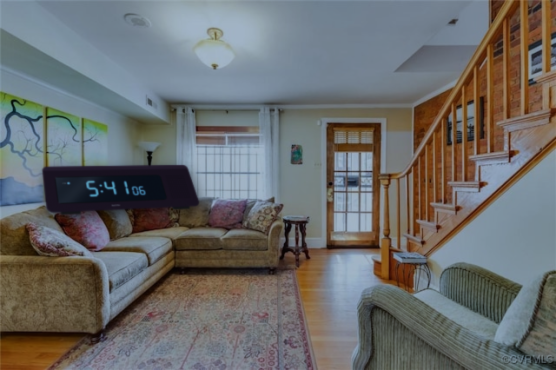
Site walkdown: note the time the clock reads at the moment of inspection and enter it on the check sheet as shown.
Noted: 5:41:06
